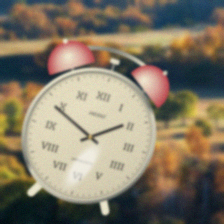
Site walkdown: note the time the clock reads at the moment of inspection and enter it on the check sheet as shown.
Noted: 1:49
